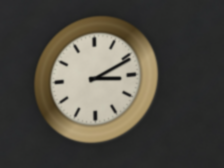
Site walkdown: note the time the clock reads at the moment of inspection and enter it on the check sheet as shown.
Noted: 3:11
